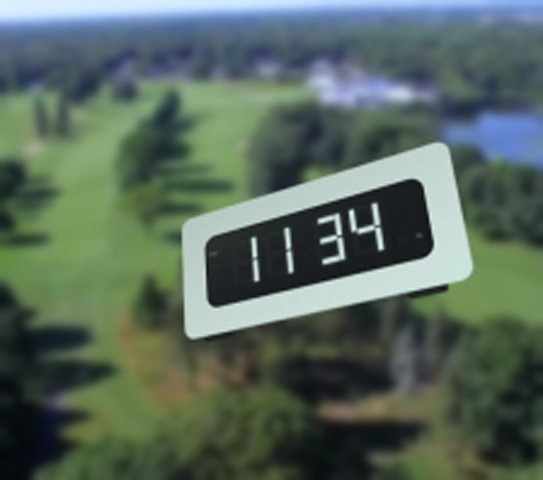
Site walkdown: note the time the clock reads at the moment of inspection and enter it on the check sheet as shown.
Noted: 11:34
